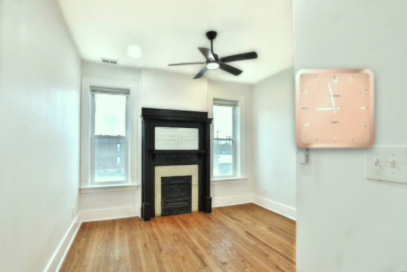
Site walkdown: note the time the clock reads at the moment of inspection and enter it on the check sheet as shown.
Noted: 8:58
